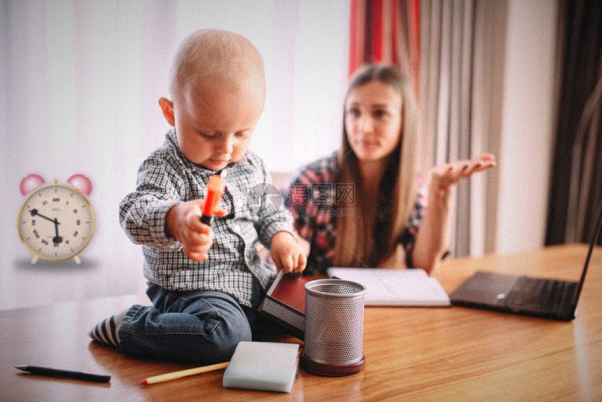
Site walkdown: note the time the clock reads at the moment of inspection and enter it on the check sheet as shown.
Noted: 5:49
